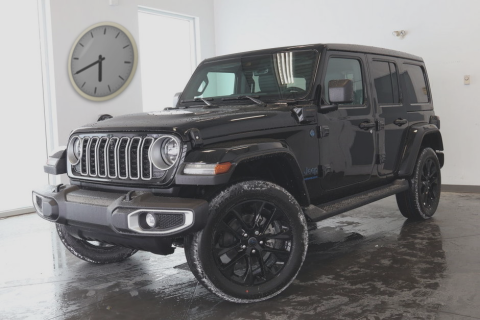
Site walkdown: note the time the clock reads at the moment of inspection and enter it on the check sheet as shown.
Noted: 5:40
